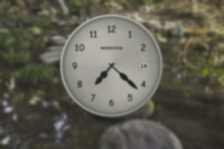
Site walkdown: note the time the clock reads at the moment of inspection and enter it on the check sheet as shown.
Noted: 7:22
